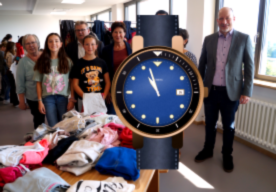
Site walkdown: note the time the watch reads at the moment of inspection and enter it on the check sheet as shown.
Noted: 10:57
